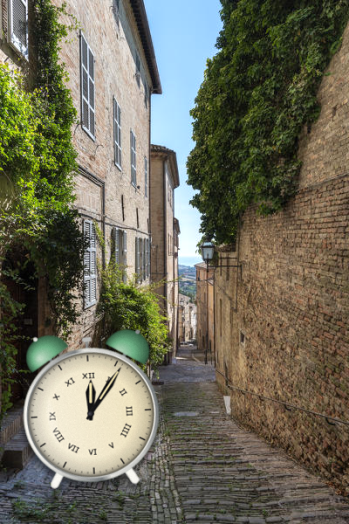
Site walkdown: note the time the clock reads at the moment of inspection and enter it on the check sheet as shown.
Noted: 12:06
